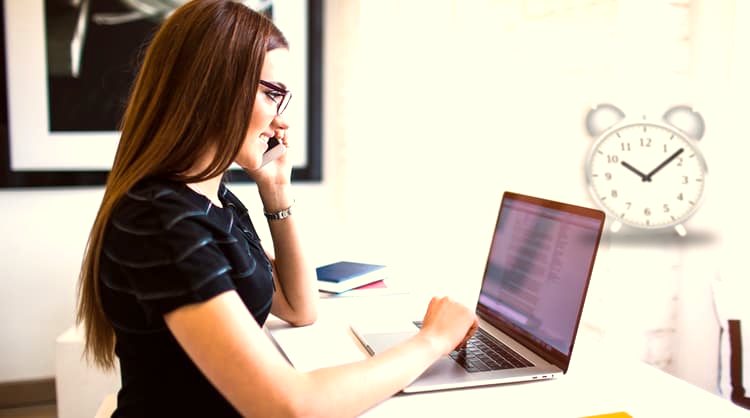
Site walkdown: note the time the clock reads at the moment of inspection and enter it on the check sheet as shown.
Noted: 10:08
